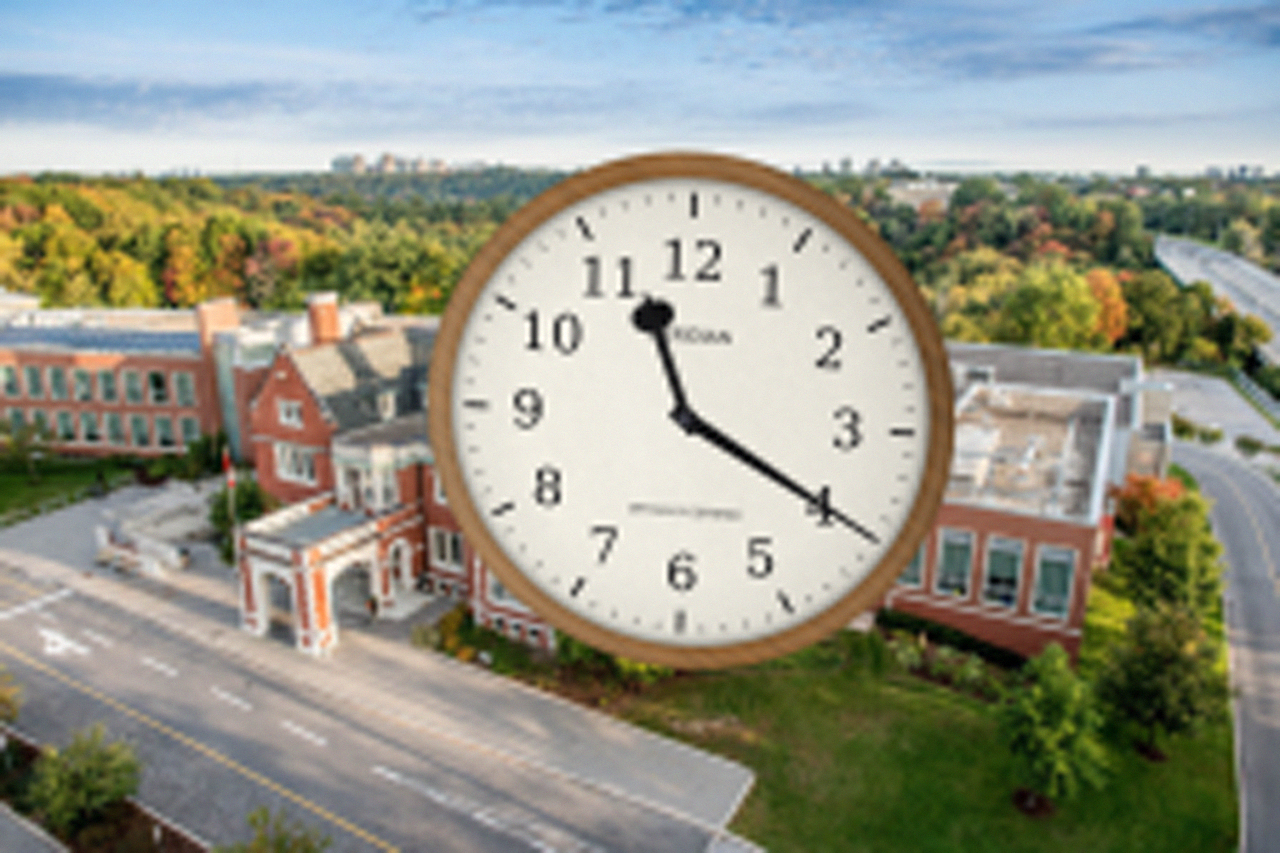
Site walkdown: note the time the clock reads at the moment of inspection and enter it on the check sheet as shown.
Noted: 11:20
